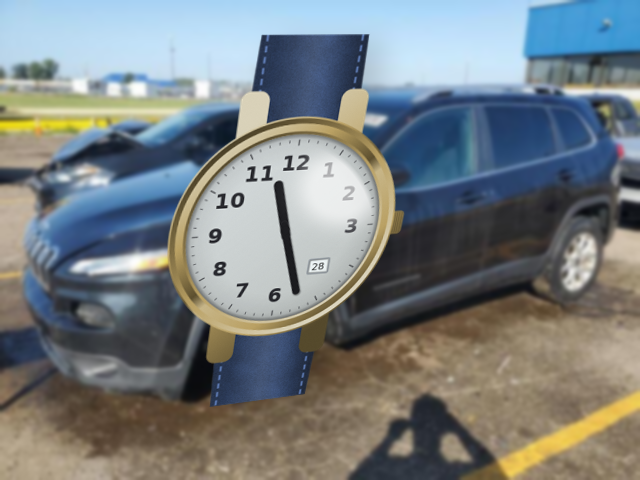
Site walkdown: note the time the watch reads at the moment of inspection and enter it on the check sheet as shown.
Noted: 11:27
